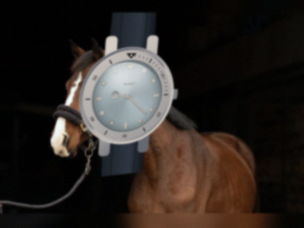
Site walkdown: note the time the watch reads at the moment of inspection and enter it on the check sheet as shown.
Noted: 9:22
